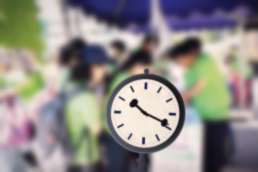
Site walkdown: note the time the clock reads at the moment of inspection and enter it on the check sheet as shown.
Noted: 10:19
